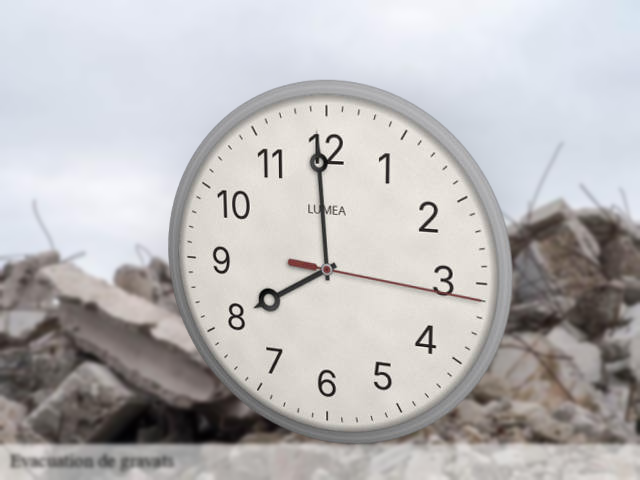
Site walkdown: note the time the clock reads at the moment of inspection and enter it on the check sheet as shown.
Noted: 7:59:16
